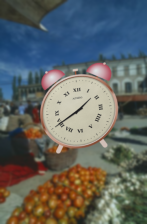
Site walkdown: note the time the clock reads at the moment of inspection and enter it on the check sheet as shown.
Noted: 1:40
